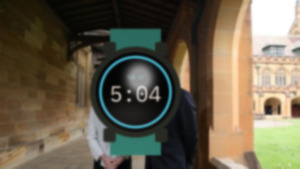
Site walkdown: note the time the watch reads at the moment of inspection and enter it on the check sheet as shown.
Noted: 5:04
